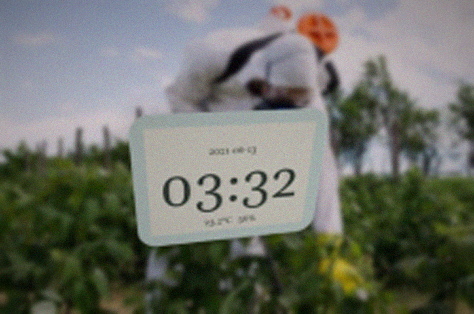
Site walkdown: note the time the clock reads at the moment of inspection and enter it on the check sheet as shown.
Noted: 3:32
